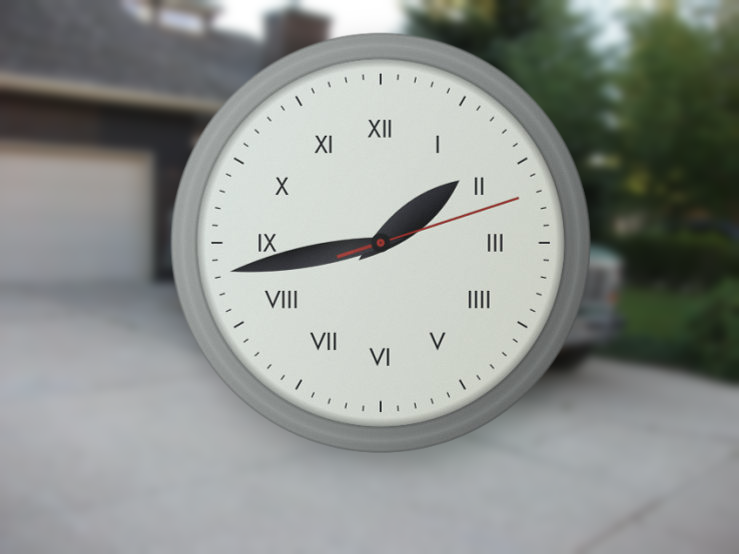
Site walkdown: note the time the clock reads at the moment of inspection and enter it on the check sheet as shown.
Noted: 1:43:12
